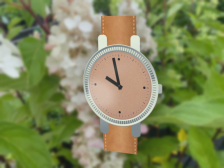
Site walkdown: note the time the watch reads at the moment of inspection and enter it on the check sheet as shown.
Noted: 9:58
